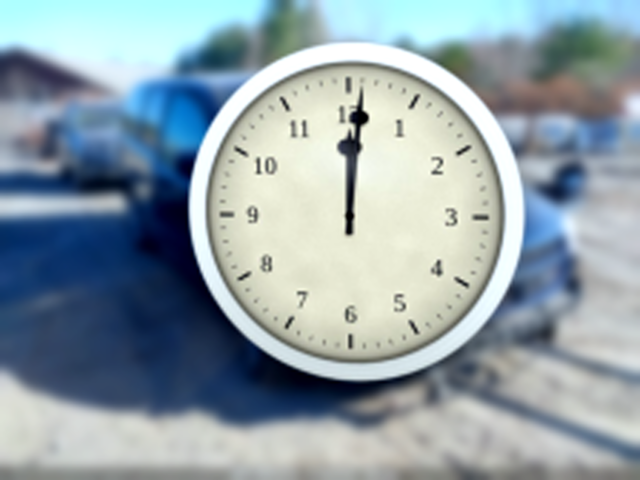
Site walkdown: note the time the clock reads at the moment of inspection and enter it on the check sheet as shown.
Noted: 12:01
